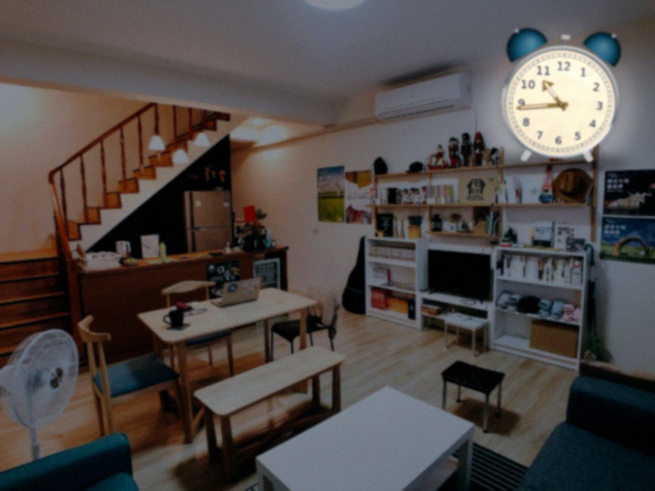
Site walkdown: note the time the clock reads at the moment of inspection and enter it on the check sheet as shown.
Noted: 10:44
